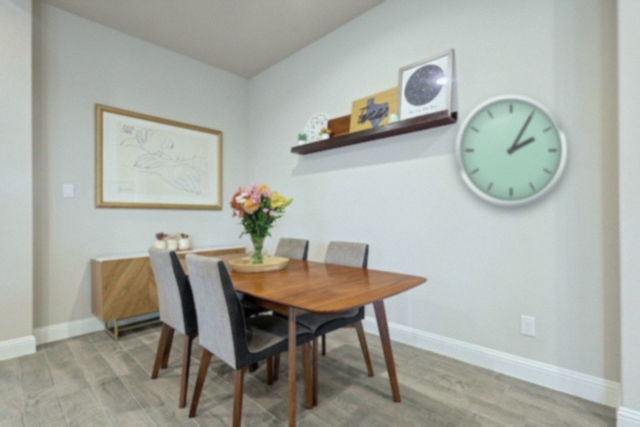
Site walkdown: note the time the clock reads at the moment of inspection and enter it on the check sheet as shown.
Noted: 2:05
